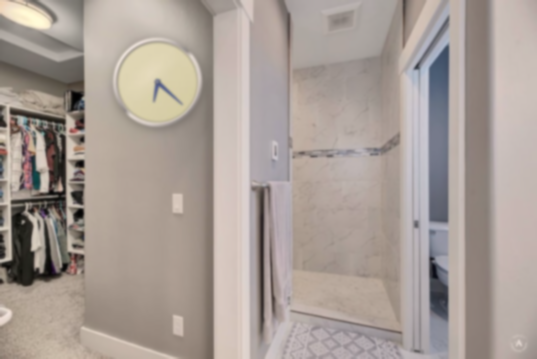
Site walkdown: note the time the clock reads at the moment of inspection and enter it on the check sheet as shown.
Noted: 6:22
